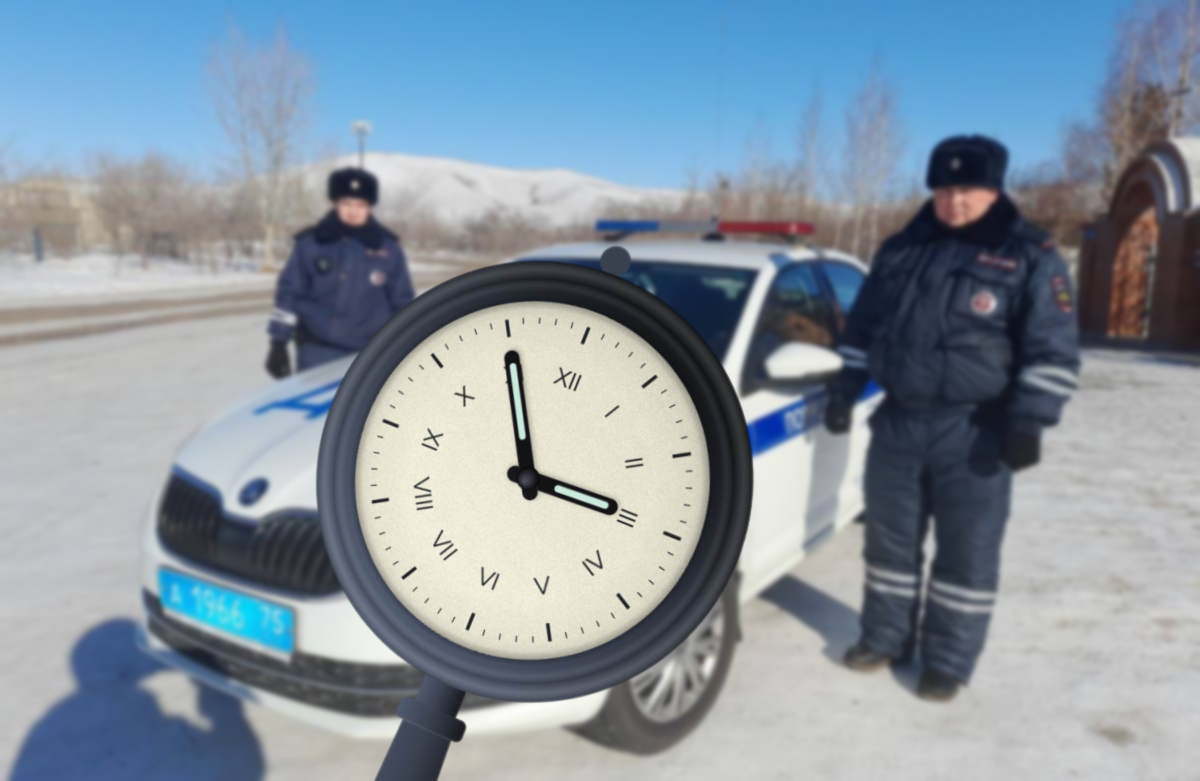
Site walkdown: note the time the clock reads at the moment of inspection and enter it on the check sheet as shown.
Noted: 2:55
